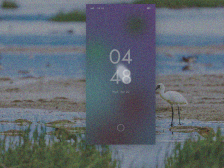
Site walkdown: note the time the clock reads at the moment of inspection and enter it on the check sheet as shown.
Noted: 4:48
